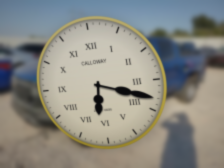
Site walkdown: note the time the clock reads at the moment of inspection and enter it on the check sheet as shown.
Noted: 6:18
